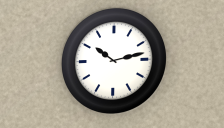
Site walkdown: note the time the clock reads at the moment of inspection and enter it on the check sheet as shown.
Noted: 10:13
